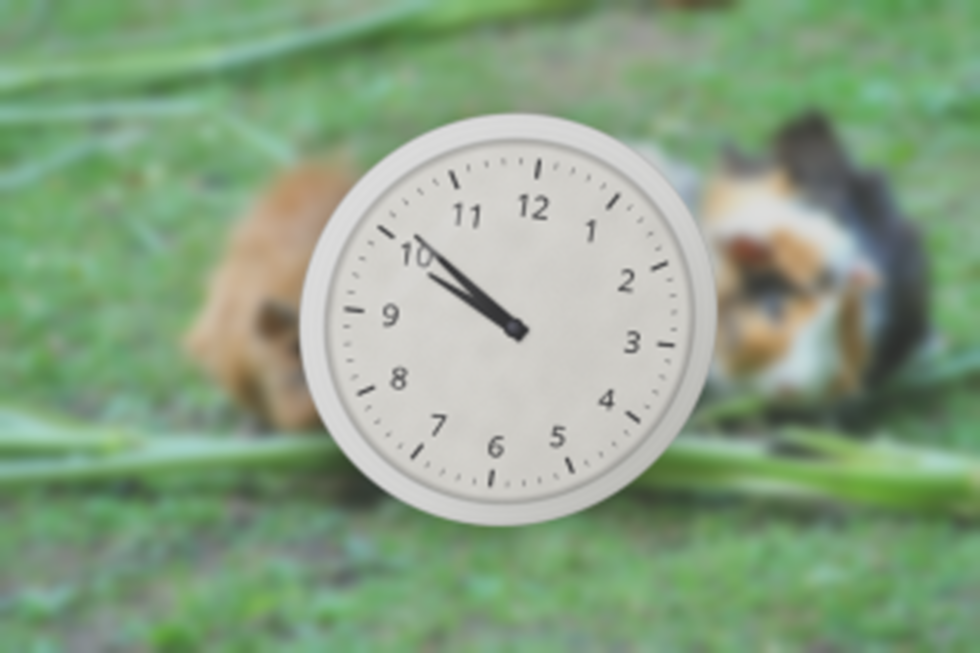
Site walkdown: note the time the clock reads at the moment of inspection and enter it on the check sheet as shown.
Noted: 9:51
